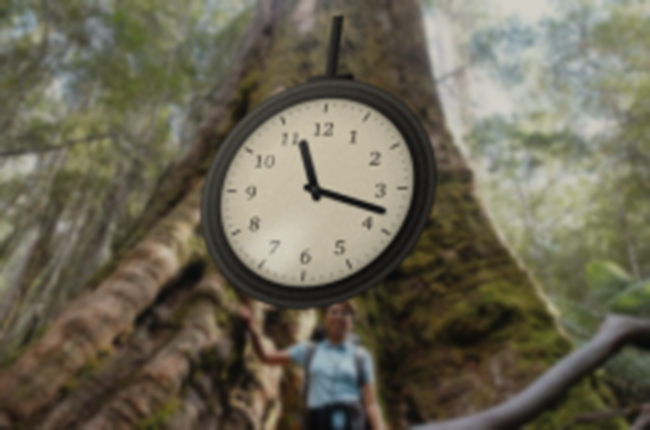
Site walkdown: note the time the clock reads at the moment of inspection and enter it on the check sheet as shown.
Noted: 11:18
